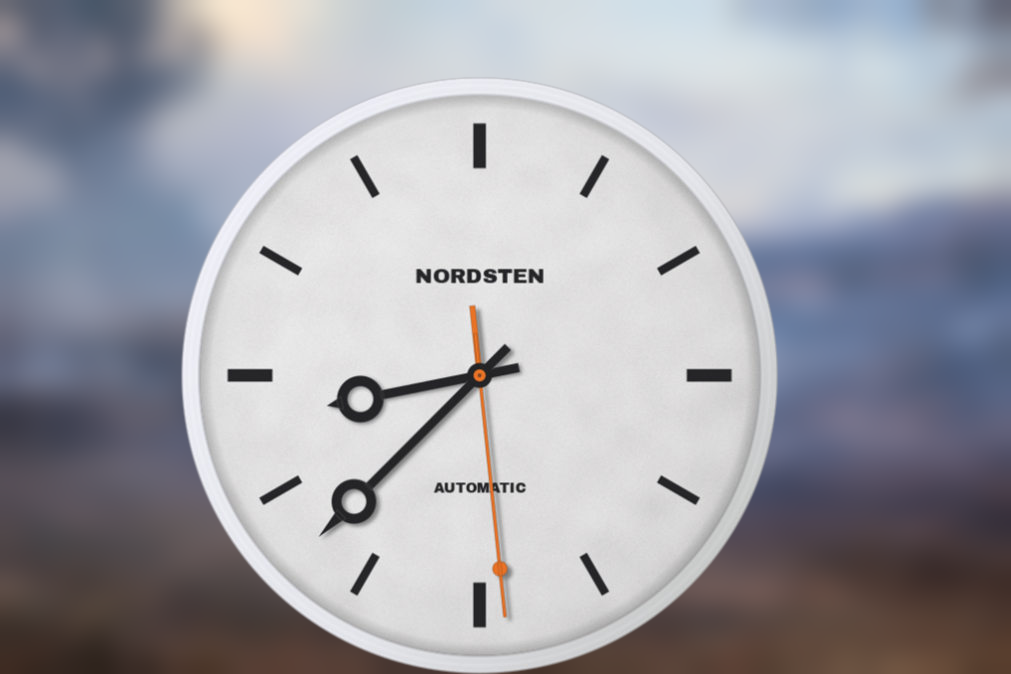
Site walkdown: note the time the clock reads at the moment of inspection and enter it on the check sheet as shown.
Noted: 8:37:29
